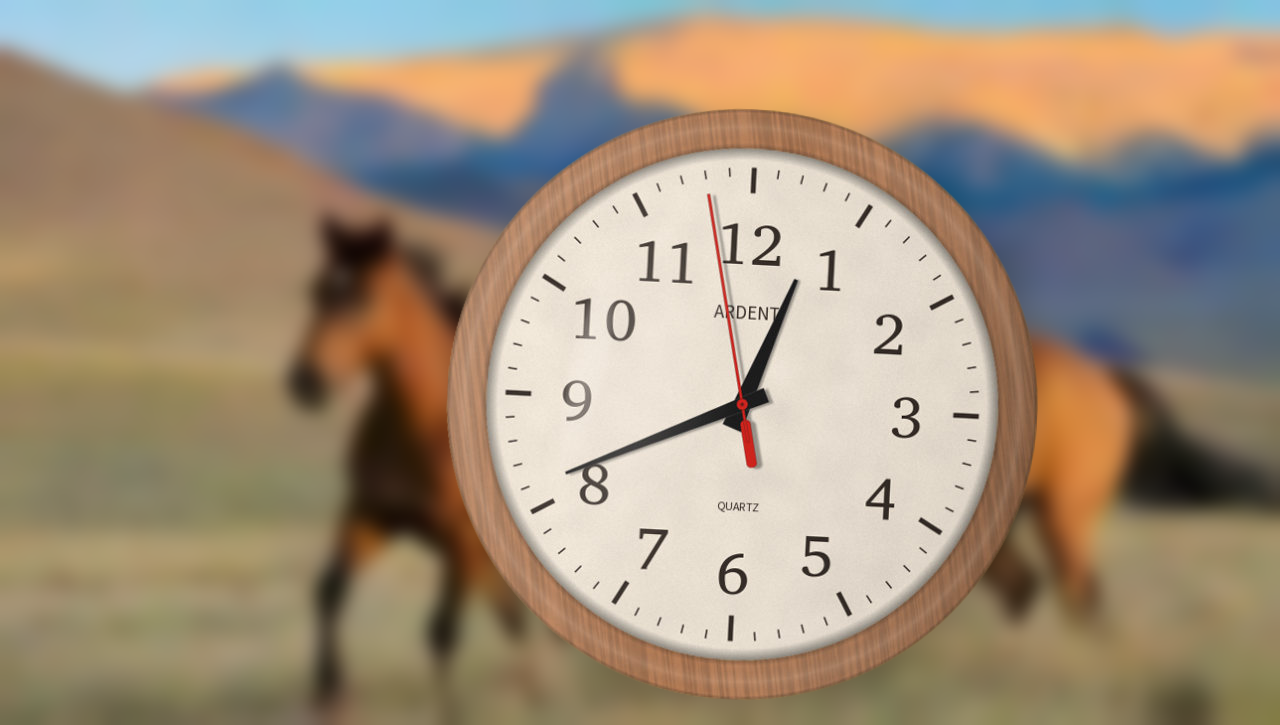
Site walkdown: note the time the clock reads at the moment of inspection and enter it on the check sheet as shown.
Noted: 12:40:58
